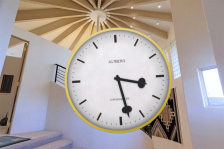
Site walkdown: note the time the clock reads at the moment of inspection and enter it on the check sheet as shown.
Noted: 3:28
